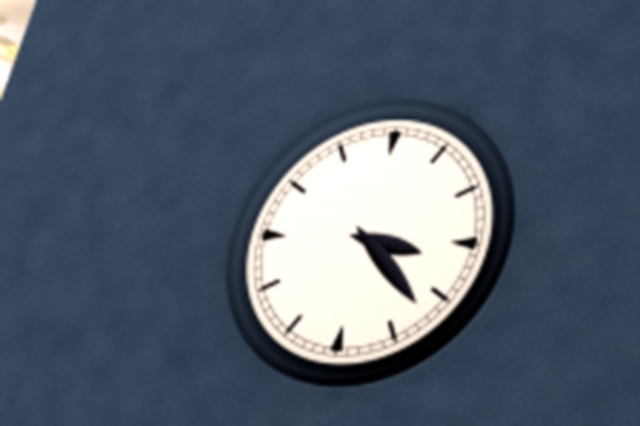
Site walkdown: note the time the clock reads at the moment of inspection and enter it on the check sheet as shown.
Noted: 3:22
